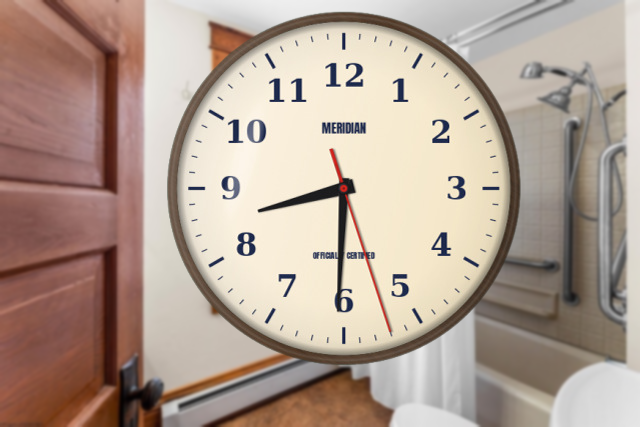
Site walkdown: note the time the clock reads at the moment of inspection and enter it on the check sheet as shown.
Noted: 8:30:27
